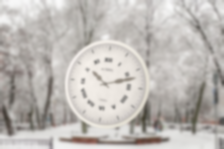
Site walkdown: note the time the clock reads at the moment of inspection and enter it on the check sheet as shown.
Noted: 10:12
